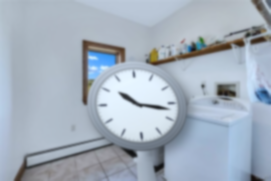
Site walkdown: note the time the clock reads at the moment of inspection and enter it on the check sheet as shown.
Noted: 10:17
